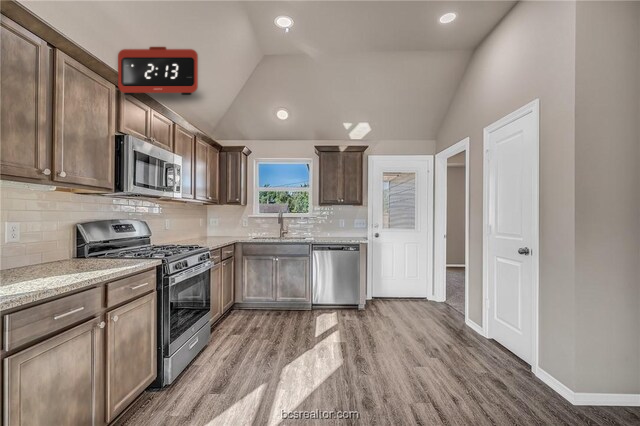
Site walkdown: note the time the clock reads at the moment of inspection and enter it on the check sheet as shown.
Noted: 2:13
